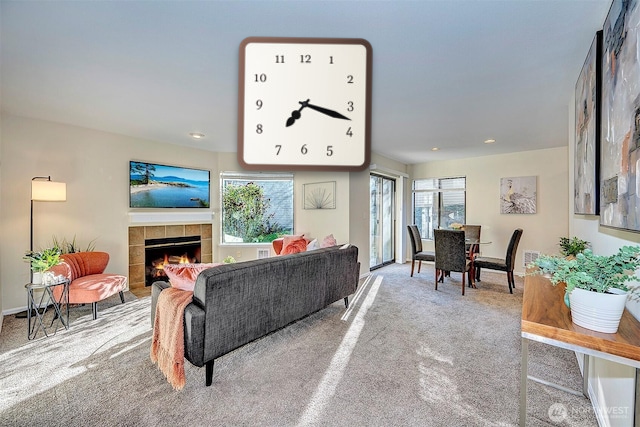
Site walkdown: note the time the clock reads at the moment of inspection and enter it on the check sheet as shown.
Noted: 7:18
